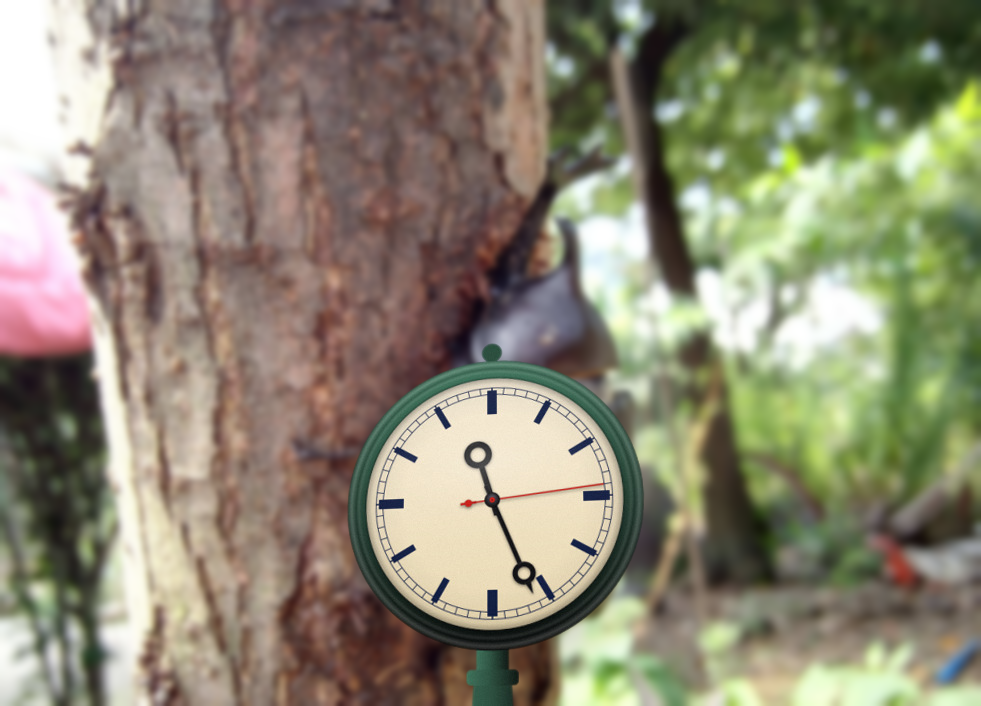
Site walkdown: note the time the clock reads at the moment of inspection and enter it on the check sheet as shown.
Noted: 11:26:14
